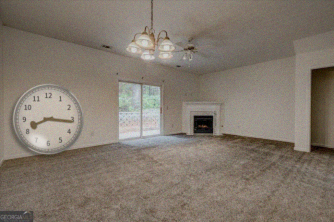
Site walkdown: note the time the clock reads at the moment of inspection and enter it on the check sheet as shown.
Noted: 8:16
